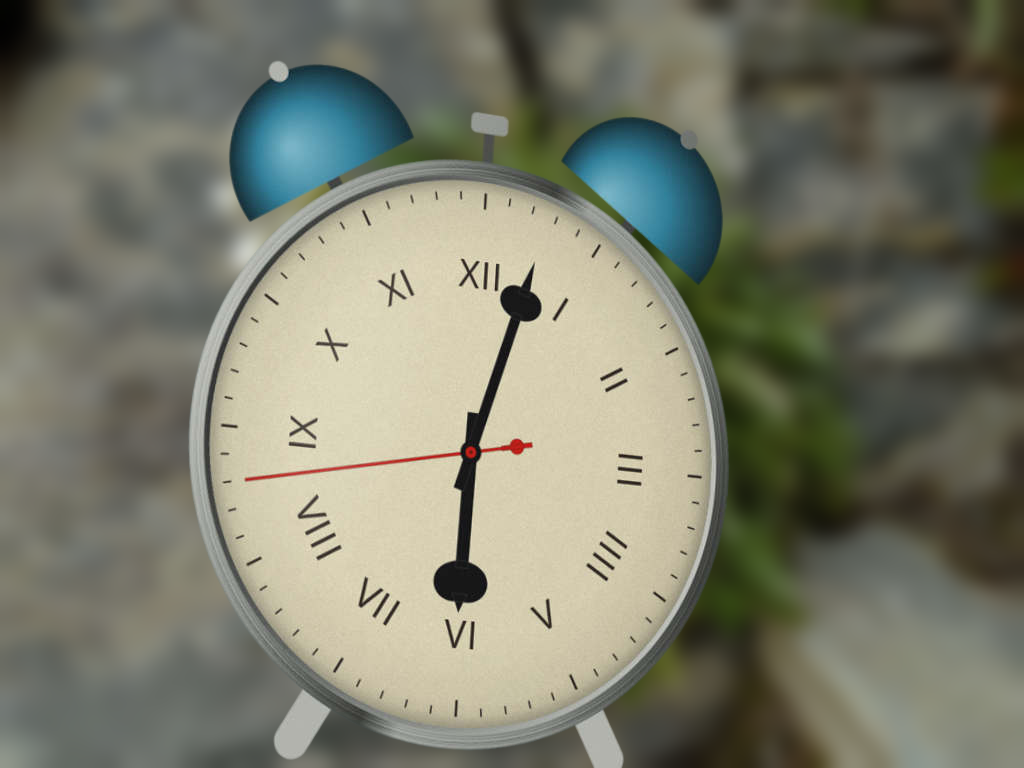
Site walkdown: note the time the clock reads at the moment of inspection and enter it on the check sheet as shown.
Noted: 6:02:43
